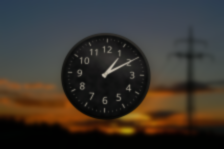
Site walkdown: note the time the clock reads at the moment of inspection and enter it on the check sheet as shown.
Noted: 1:10
